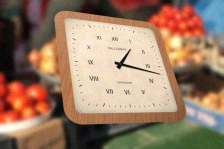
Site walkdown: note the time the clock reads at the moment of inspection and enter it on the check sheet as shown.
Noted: 1:17
